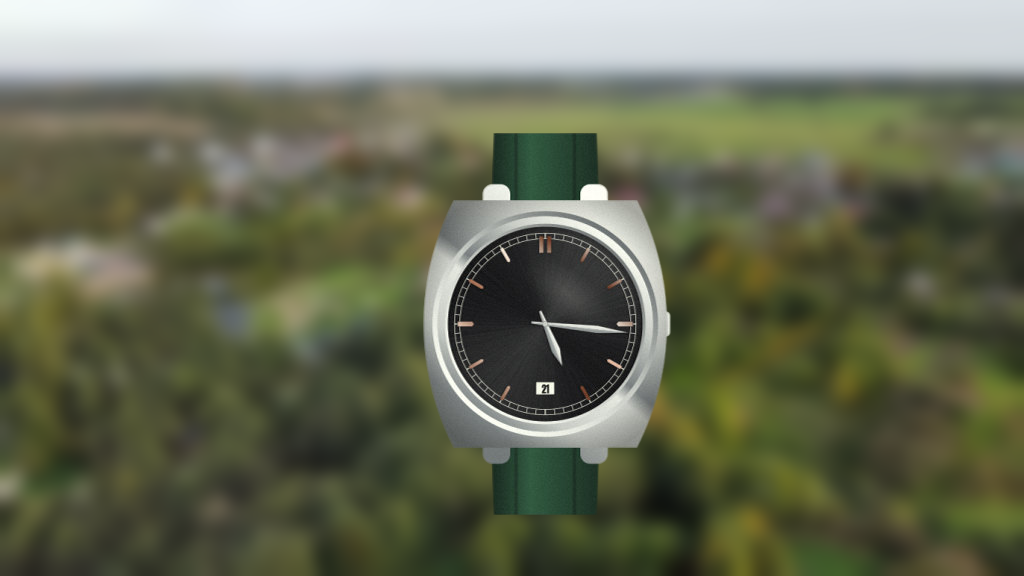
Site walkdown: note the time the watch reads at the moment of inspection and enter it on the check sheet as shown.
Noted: 5:16
